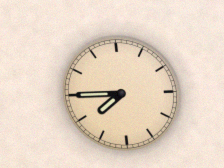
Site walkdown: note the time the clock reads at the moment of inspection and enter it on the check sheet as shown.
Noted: 7:45
